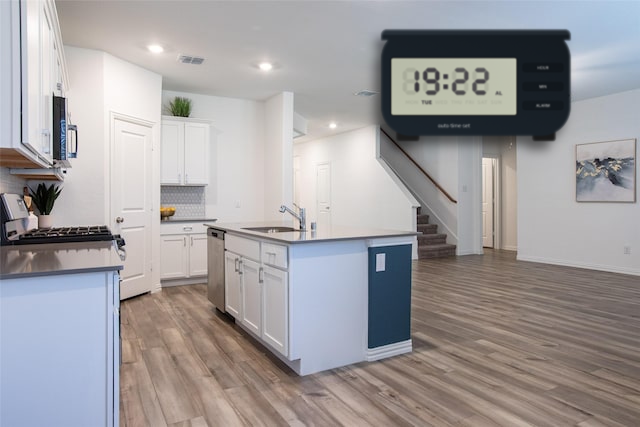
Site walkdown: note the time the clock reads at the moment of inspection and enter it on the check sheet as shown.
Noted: 19:22
